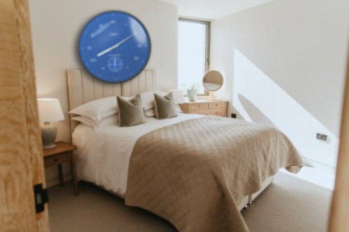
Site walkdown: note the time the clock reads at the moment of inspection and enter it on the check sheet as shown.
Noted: 8:10
